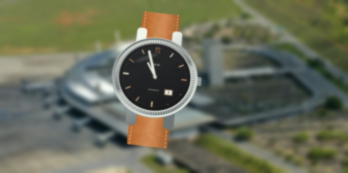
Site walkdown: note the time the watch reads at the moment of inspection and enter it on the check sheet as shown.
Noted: 10:57
